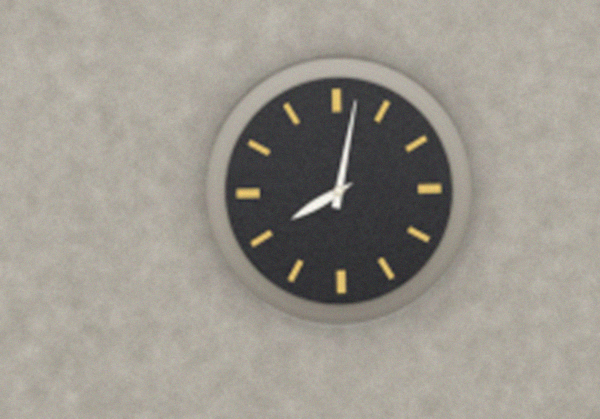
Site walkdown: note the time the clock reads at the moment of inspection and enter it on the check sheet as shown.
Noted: 8:02
